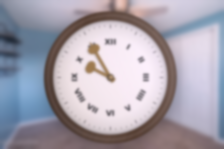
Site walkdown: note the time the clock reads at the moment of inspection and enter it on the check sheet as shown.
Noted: 9:55
